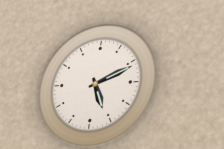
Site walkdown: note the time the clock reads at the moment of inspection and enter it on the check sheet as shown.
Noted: 5:11
